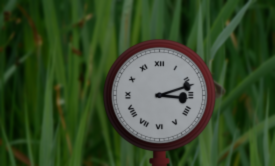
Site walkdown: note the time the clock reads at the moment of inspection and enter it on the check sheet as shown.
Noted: 3:12
